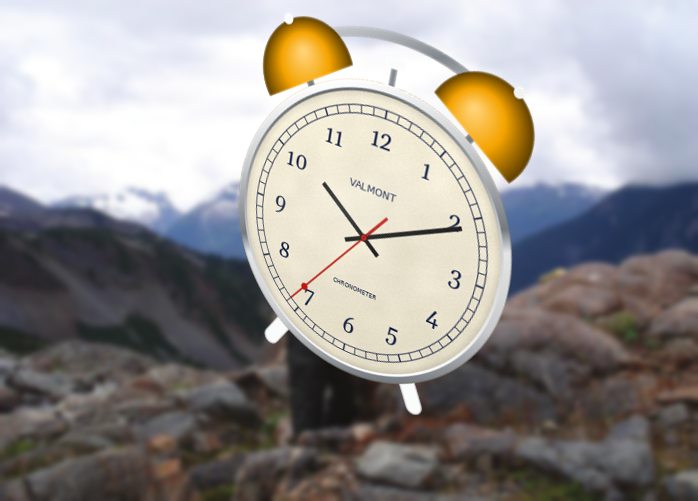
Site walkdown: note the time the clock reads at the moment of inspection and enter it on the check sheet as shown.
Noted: 10:10:36
